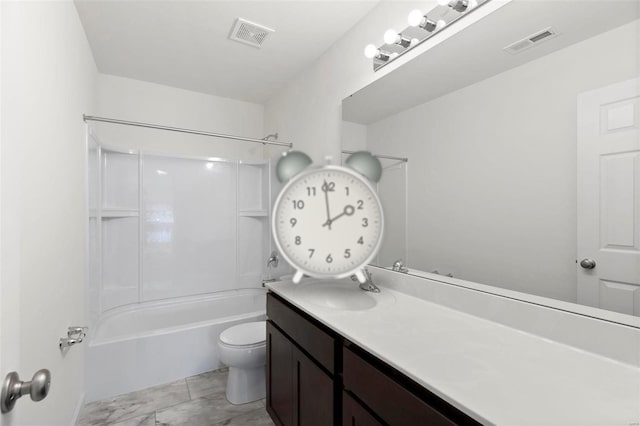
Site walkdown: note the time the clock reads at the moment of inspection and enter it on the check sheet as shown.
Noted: 1:59
